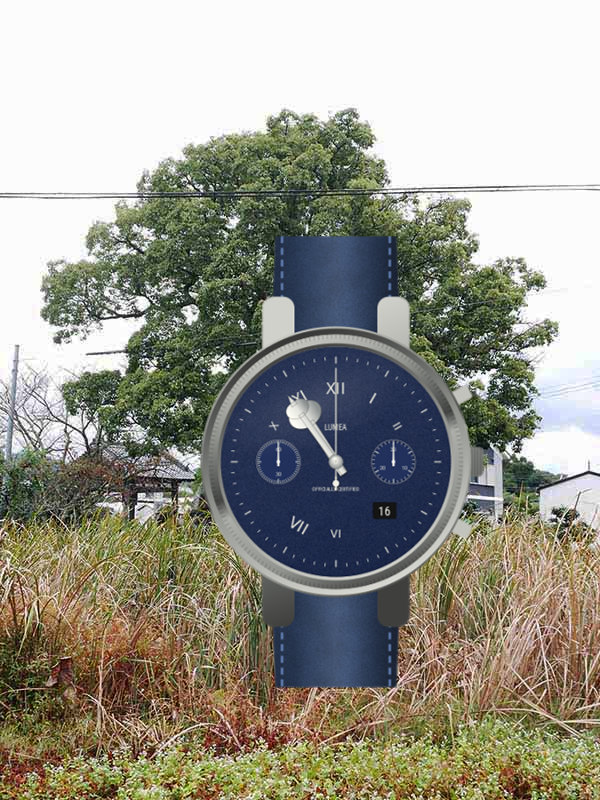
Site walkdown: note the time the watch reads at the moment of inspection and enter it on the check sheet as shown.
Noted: 10:54
